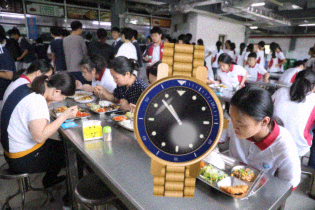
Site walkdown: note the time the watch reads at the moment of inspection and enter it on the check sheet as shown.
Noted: 10:53
